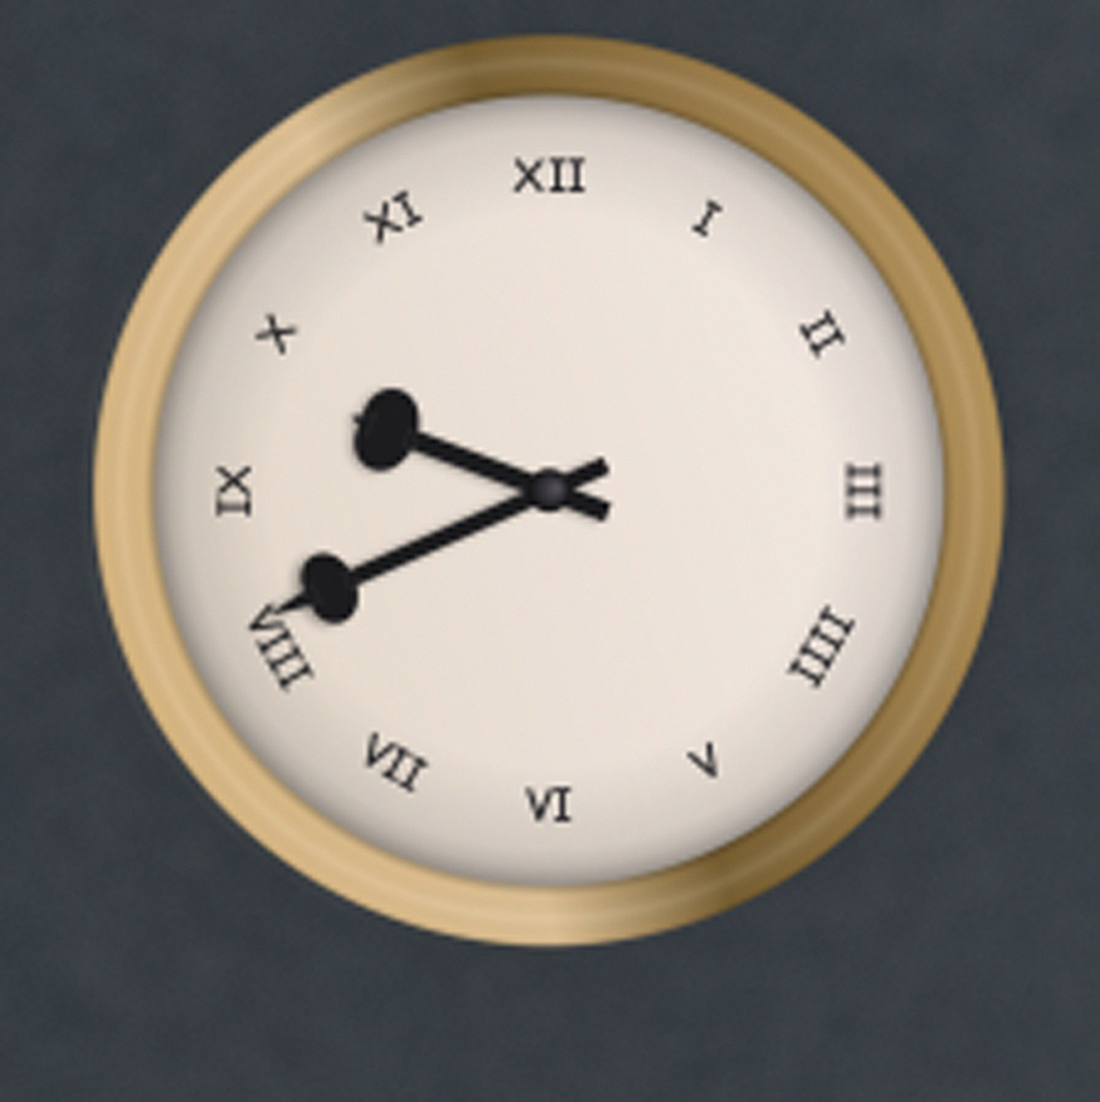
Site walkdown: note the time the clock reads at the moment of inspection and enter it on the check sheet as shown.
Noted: 9:41
